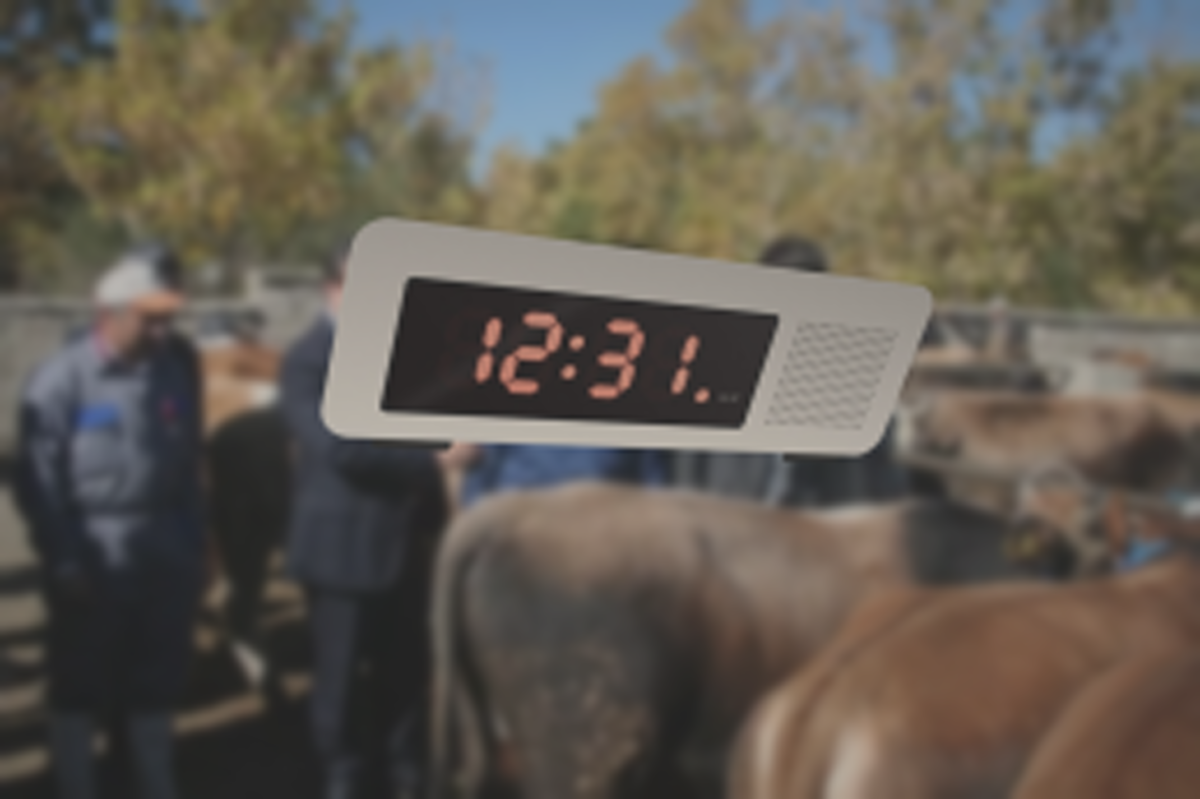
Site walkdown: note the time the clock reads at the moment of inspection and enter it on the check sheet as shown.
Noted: 12:31
